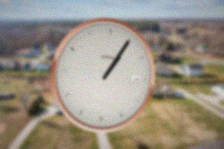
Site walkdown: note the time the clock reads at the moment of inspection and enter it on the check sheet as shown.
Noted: 1:05
